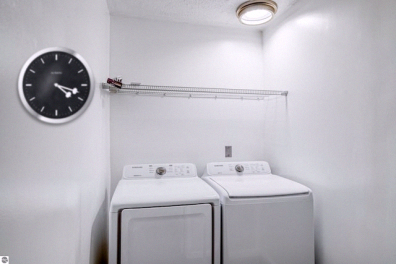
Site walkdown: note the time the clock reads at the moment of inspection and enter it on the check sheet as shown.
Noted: 4:18
